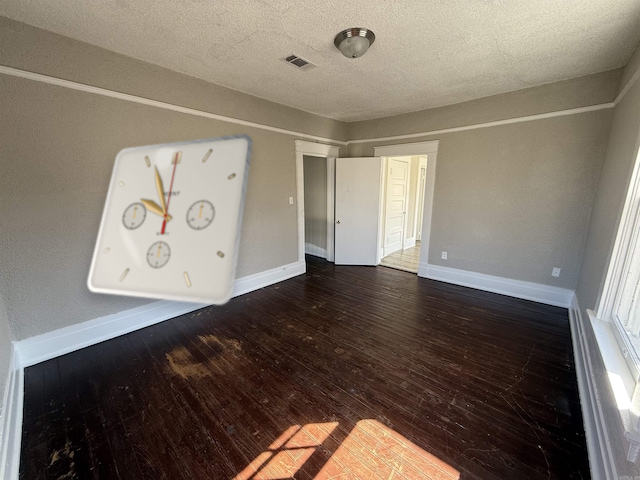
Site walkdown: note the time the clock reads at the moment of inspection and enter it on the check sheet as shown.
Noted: 9:56
